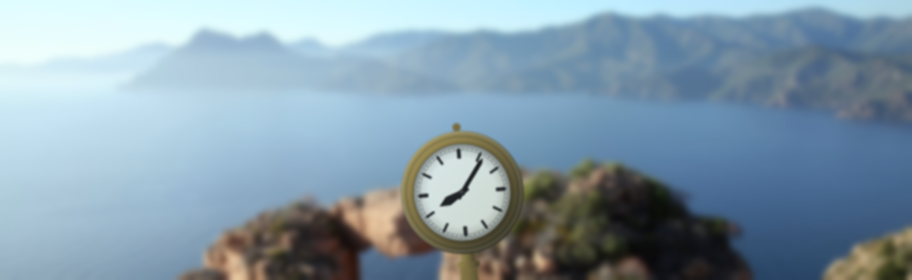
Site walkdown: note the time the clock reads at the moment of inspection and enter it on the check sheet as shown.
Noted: 8:06
